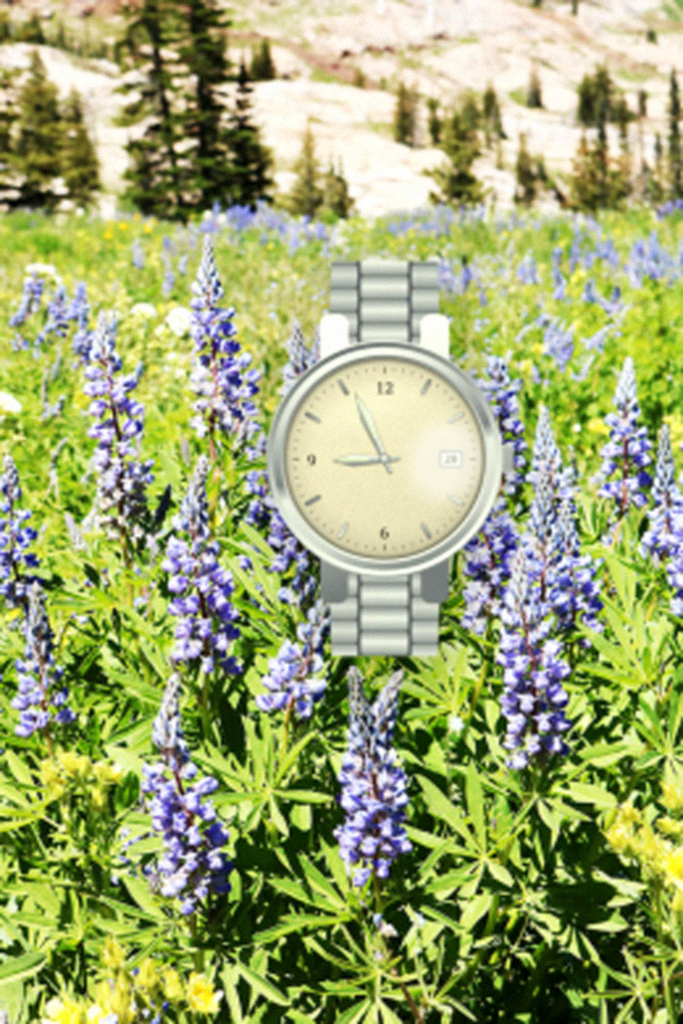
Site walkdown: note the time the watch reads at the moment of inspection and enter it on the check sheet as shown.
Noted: 8:56
